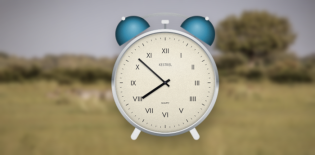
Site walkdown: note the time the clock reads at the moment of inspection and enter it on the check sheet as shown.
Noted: 7:52
